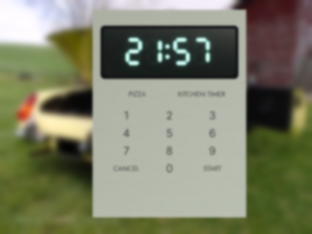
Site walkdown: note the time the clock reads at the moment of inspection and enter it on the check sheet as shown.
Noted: 21:57
